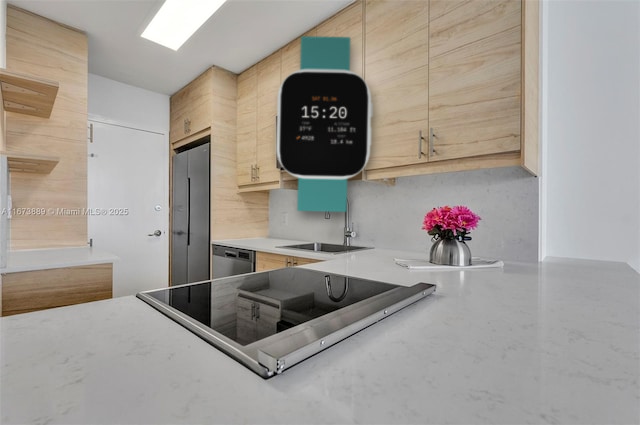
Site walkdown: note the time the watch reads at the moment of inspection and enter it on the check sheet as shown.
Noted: 15:20
